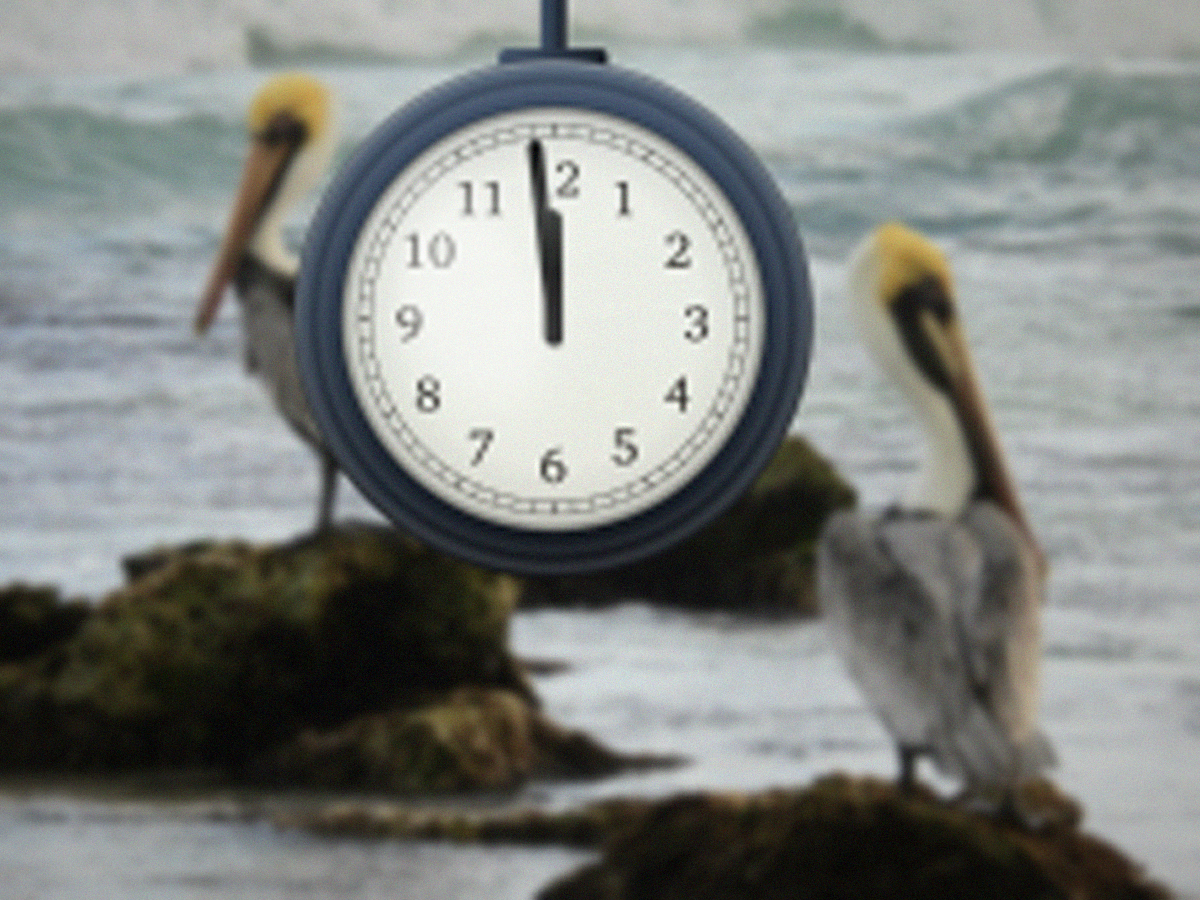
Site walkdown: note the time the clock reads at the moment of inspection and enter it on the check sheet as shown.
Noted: 11:59
